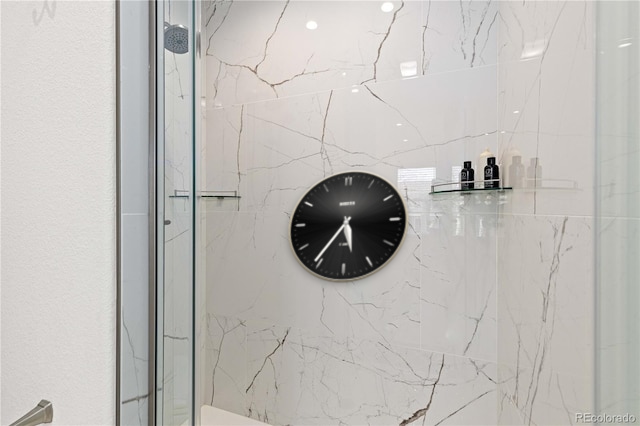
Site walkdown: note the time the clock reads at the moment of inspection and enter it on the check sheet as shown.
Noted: 5:36
